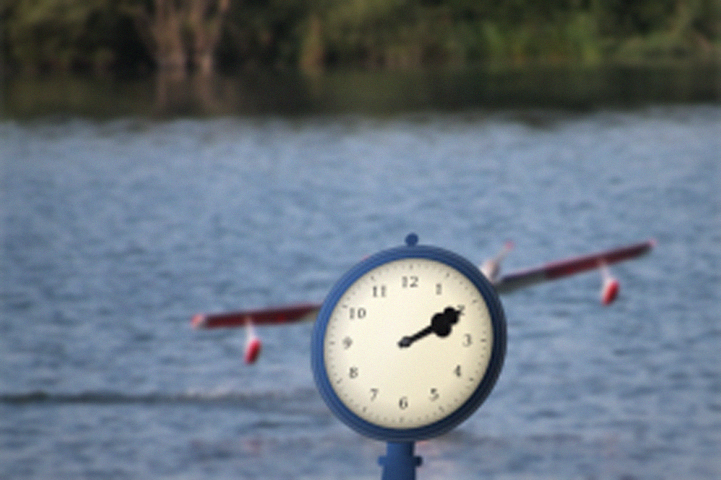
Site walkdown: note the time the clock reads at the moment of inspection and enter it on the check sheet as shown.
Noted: 2:10
